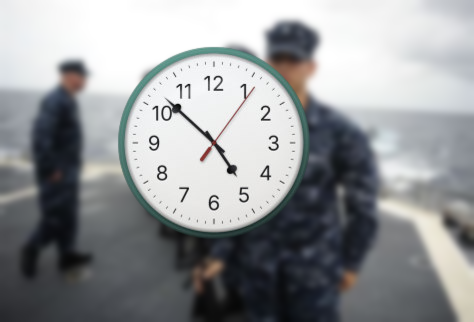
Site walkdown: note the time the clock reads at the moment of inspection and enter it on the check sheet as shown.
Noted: 4:52:06
